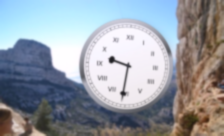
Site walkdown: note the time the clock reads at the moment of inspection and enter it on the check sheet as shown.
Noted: 9:31
